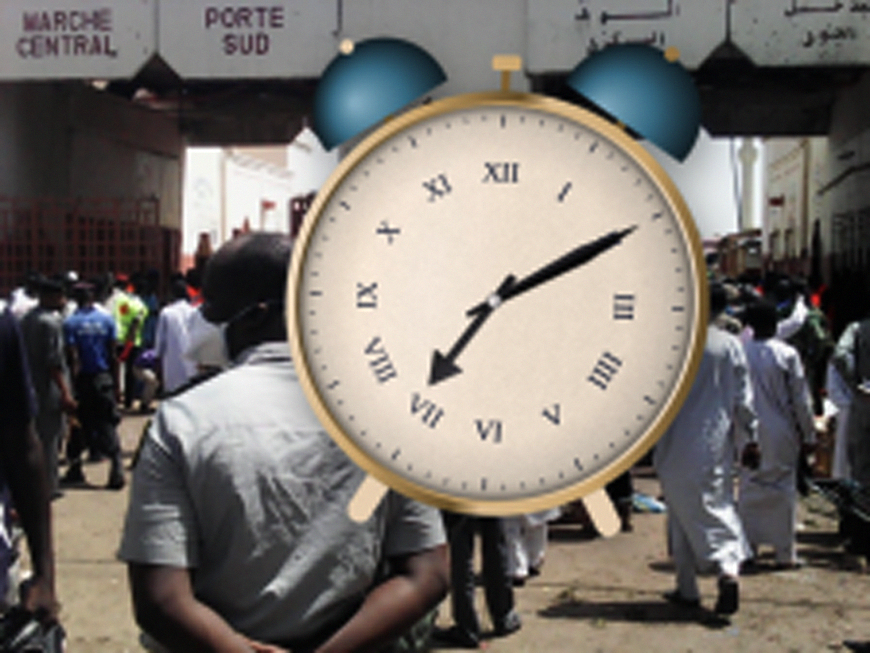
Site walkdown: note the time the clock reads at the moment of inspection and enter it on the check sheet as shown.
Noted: 7:10
